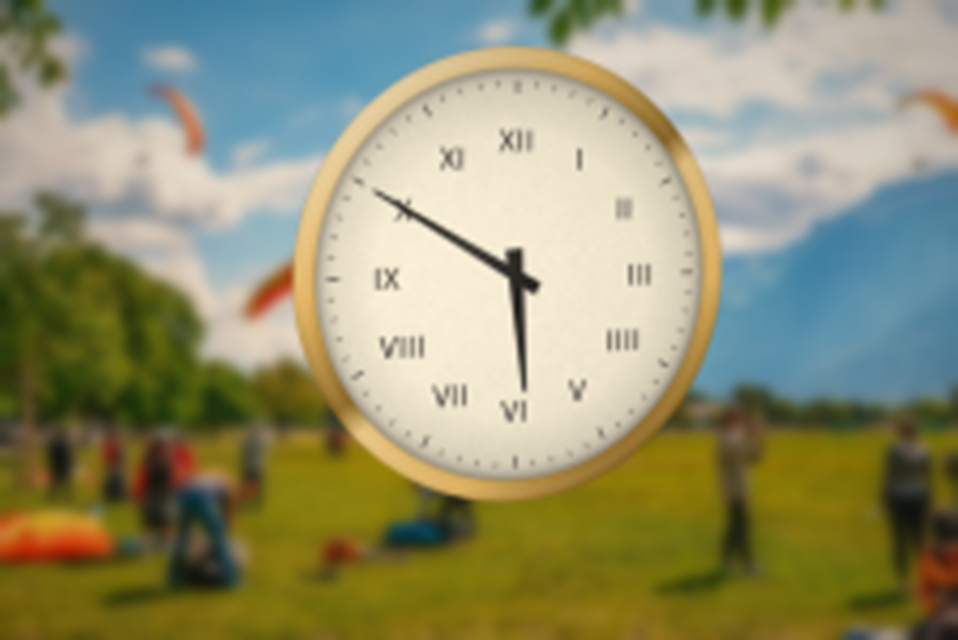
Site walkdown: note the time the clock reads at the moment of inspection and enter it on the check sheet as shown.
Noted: 5:50
